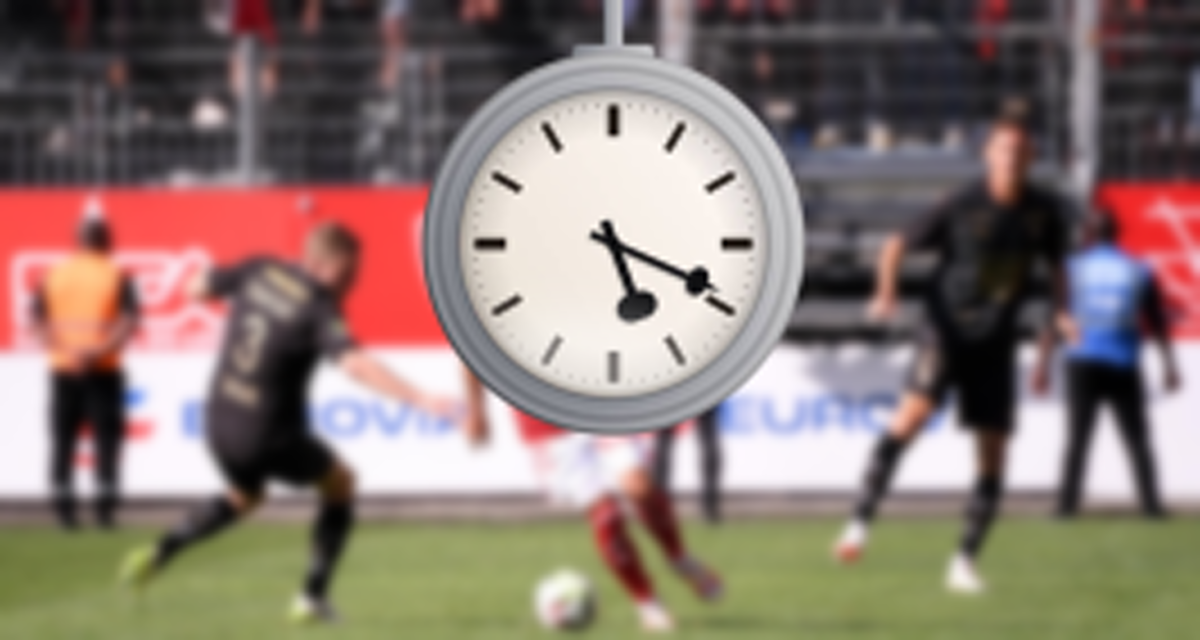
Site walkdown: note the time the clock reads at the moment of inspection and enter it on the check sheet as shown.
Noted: 5:19
